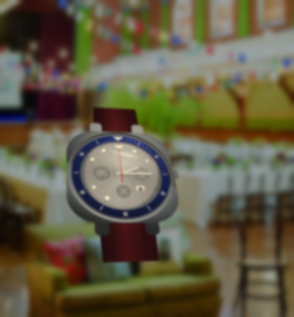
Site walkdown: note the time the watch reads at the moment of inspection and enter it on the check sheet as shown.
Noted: 2:15
